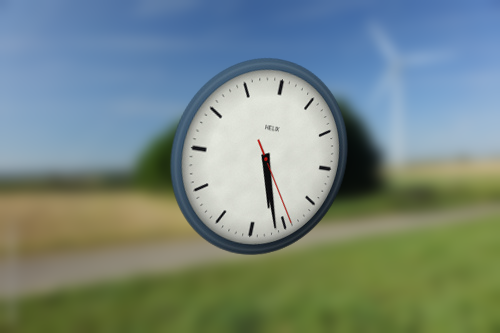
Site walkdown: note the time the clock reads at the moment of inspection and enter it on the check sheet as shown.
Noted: 5:26:24
